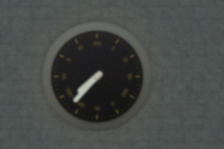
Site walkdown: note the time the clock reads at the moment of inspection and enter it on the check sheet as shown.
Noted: 7:37
